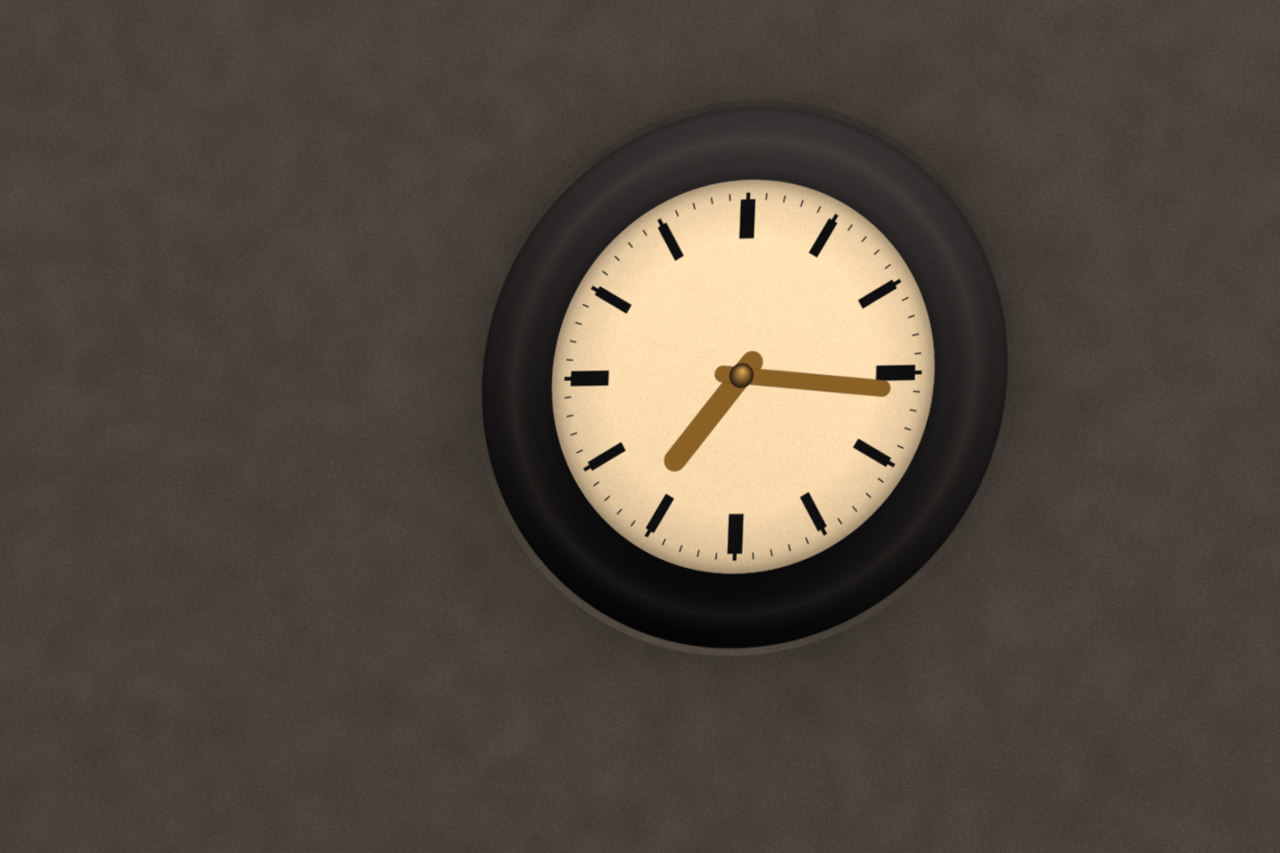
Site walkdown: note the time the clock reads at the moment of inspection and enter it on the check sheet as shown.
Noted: 7:16
